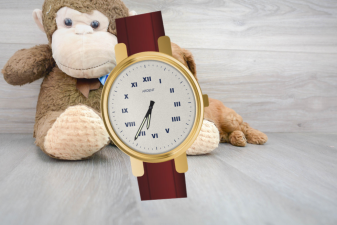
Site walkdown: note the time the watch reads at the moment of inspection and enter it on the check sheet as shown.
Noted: 6:36
